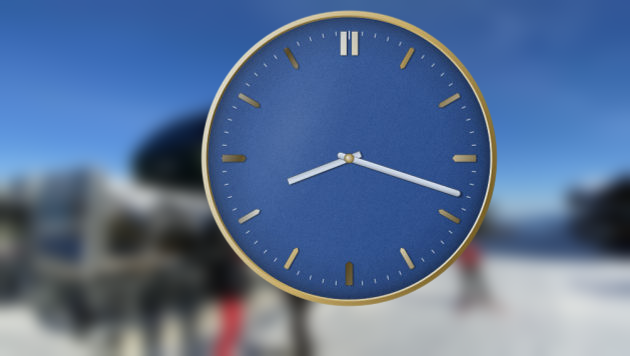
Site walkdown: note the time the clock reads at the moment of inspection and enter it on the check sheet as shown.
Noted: 8:18
